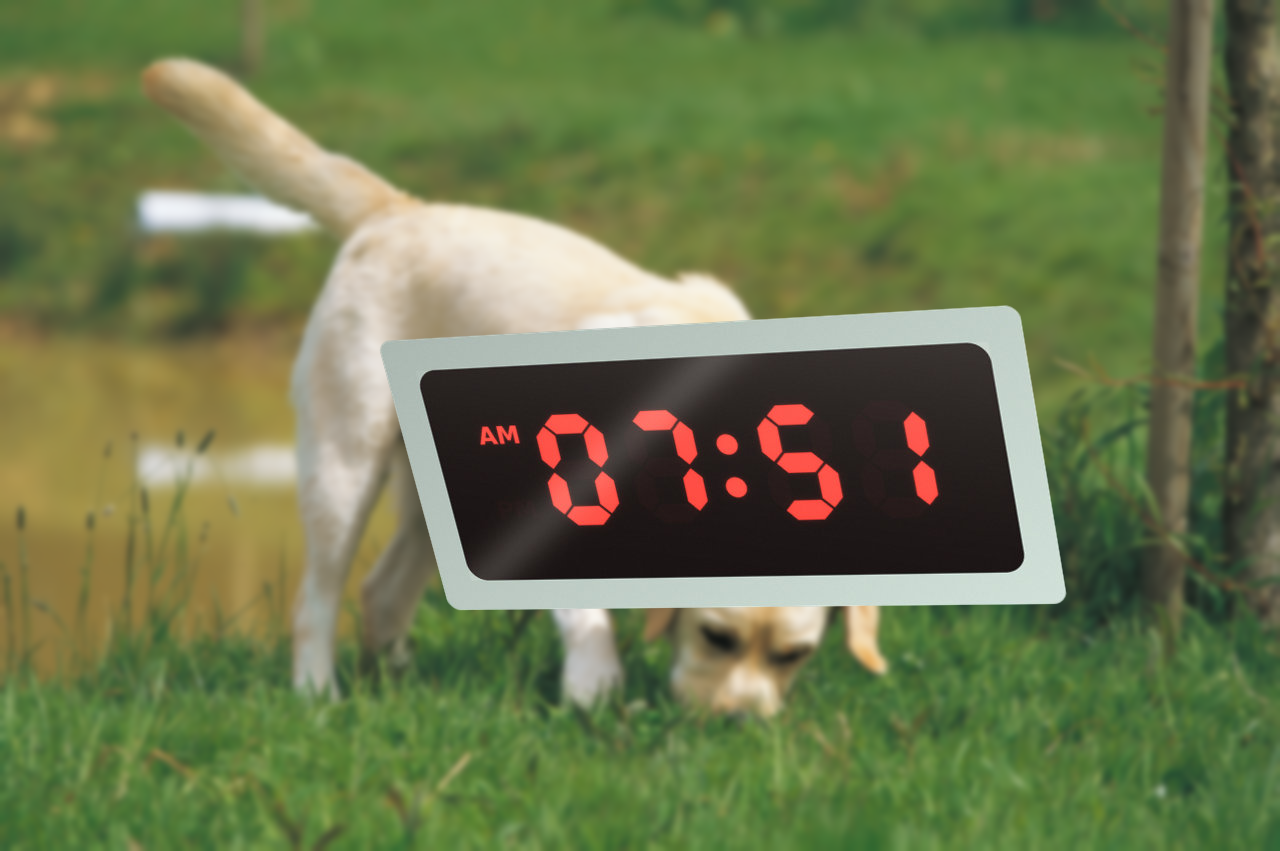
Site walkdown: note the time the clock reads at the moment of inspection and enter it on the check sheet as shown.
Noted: 7:51
